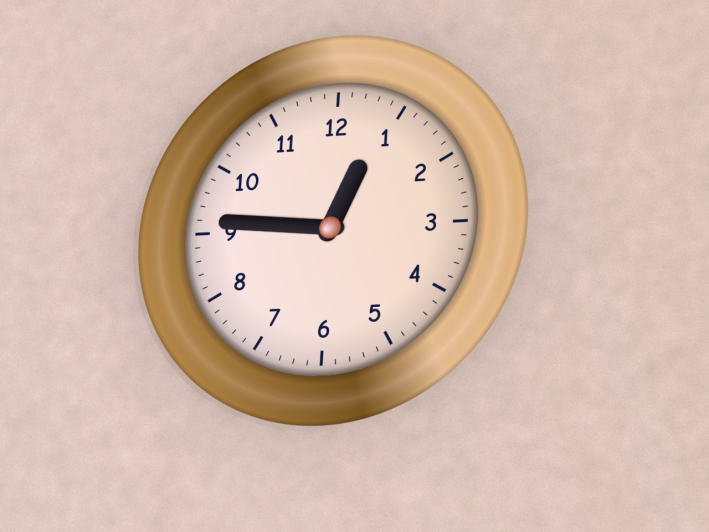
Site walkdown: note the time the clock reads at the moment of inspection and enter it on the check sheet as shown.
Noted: 12:46
